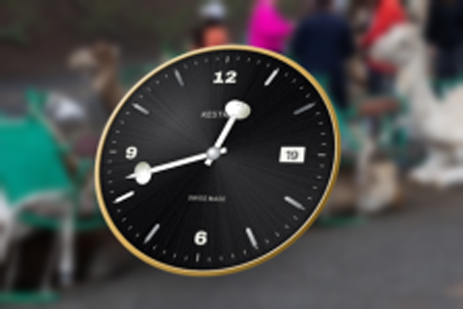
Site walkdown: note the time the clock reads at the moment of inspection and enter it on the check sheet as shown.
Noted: 12:42
